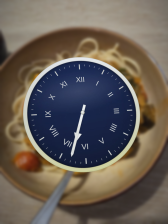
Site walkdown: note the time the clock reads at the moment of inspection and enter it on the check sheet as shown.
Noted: 6:33
